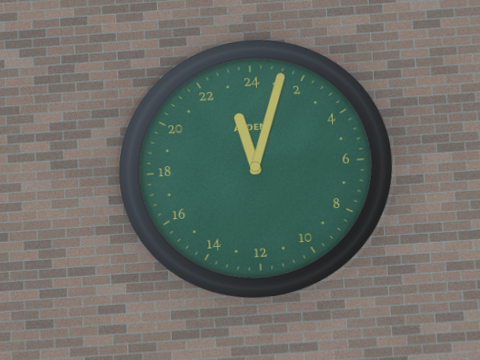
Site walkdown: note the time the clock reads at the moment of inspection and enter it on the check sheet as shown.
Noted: 23:03
